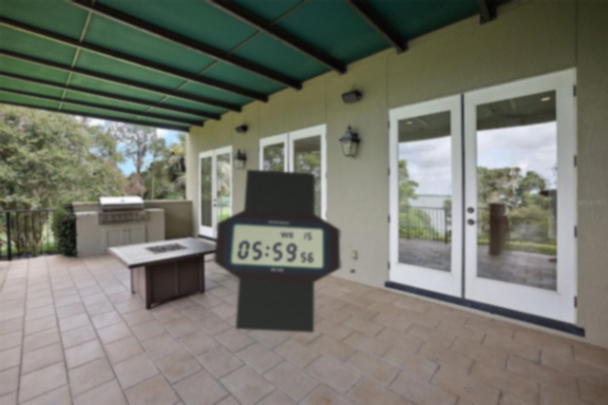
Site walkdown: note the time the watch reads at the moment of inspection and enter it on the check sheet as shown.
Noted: 5:59
